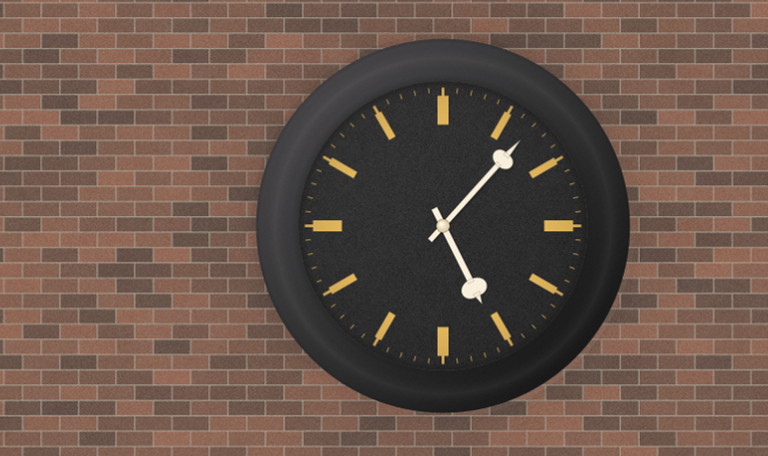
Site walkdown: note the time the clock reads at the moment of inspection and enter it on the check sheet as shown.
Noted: 5:07
